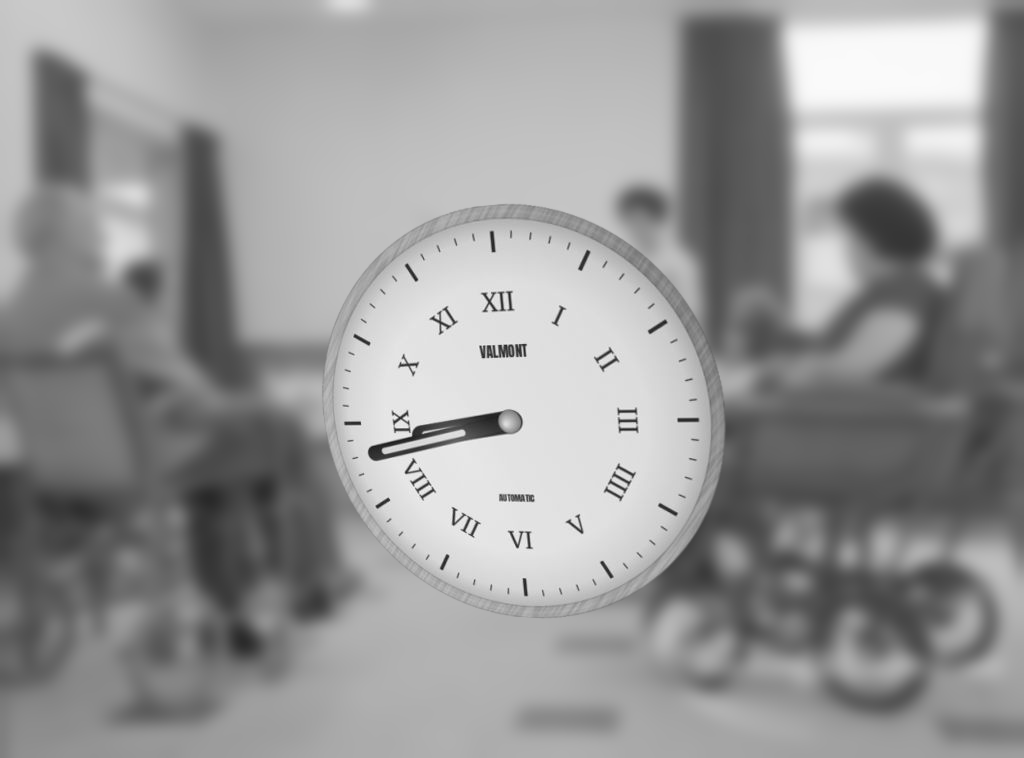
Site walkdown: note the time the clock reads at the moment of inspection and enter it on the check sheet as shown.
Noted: 8:43
